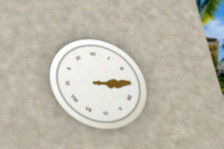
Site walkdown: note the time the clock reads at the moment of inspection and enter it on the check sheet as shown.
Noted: 3:15
